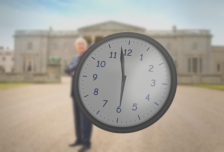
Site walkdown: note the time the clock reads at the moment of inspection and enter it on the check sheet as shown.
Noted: 5:58
